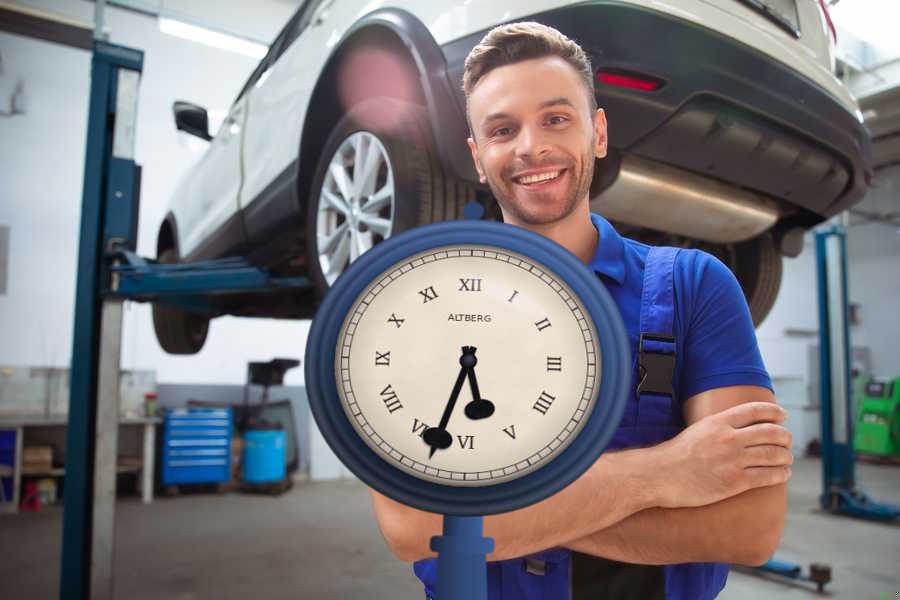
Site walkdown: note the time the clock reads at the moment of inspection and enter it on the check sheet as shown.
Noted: 5:33
